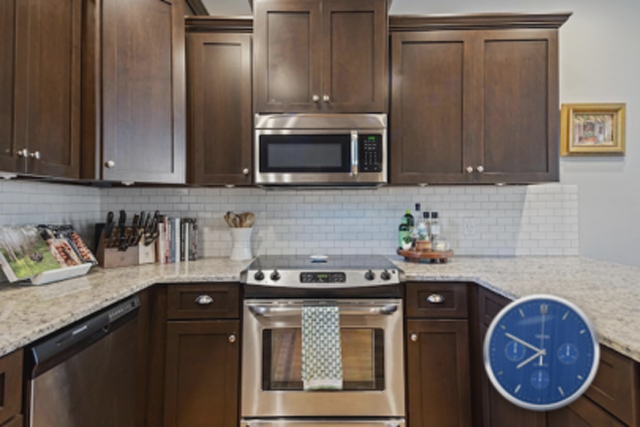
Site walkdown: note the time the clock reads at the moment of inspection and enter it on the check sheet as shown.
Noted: 7:49
